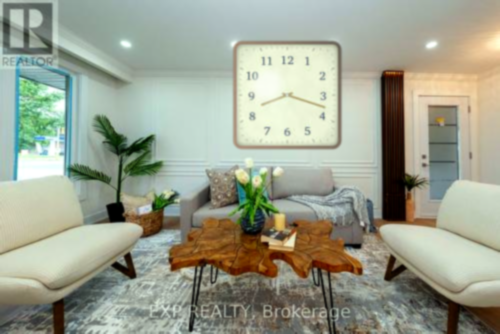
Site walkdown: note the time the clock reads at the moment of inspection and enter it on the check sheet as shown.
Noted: 8:18
